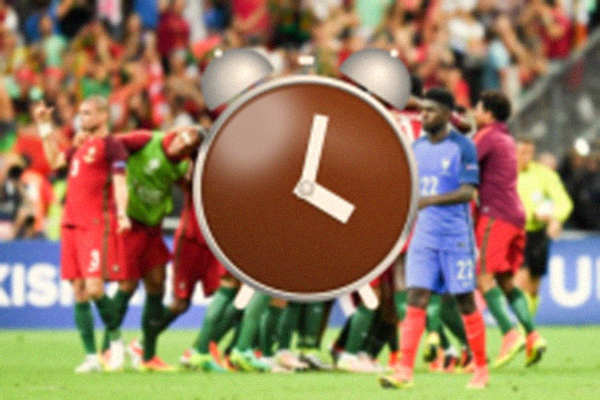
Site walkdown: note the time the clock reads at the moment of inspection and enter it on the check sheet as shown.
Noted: 4:02
